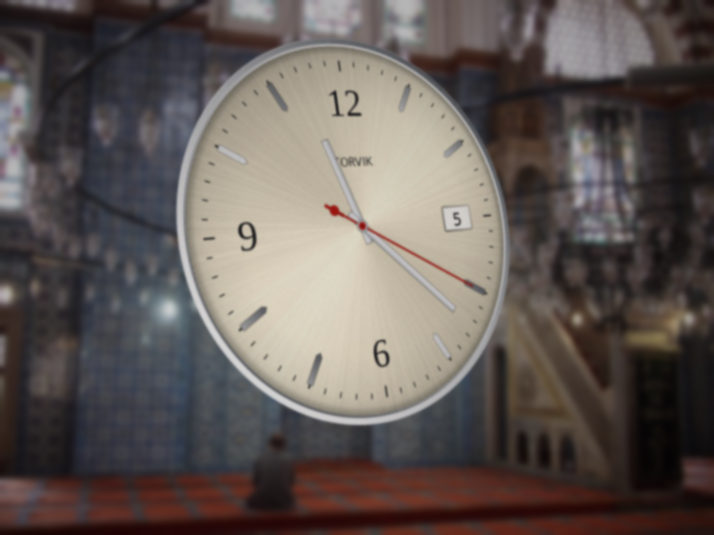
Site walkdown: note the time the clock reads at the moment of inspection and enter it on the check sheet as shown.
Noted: 11:22:20
